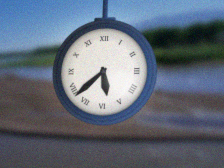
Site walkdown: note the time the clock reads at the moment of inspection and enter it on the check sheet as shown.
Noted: 5:38
